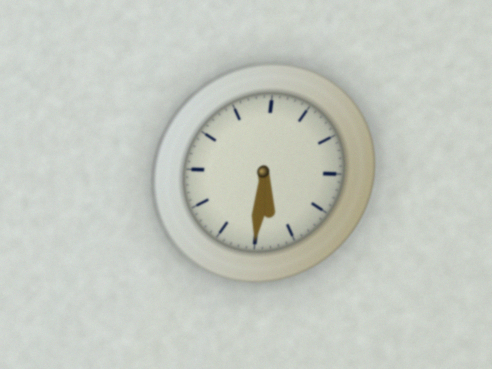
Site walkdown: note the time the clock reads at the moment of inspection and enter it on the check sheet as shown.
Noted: 5:30
